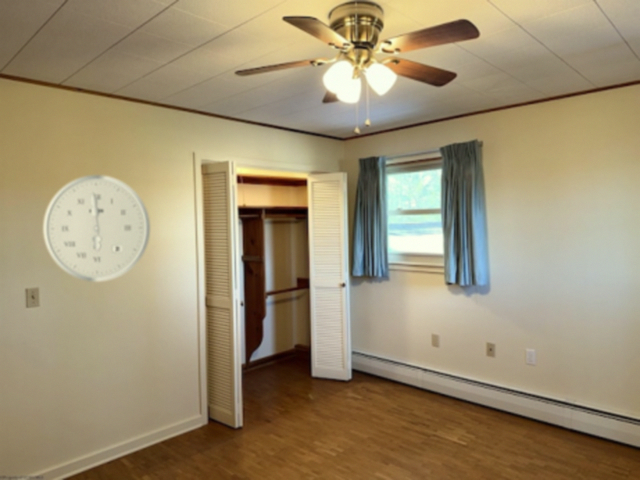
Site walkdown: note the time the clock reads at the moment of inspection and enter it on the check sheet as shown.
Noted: 5:59
